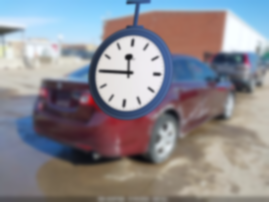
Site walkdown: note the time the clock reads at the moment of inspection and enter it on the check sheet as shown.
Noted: 11:45
